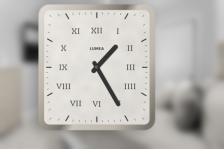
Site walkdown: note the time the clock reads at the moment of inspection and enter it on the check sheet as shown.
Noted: 1:25
